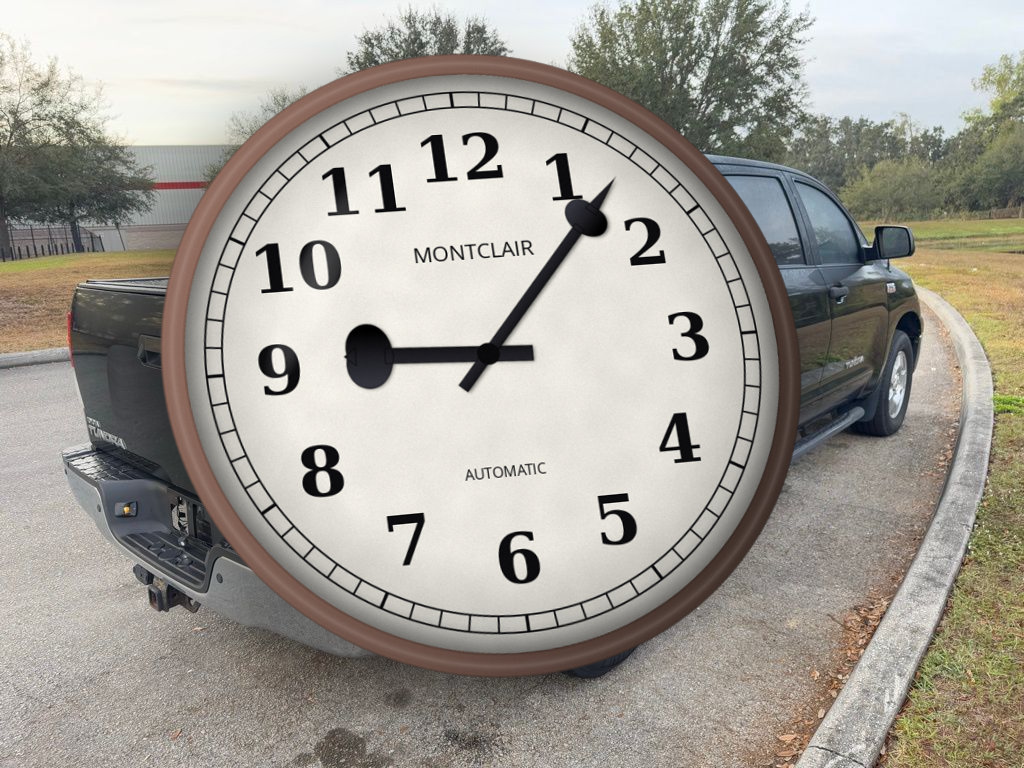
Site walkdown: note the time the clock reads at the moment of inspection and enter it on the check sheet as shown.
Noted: 9:07
